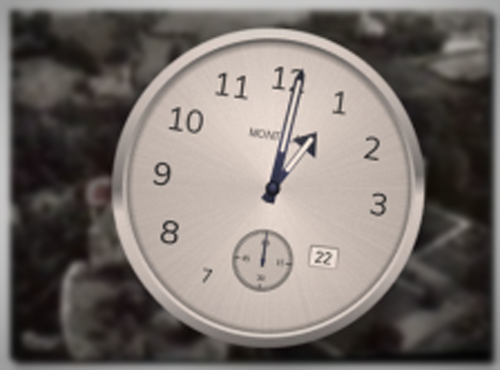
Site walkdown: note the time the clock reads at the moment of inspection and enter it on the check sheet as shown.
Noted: 1:01
